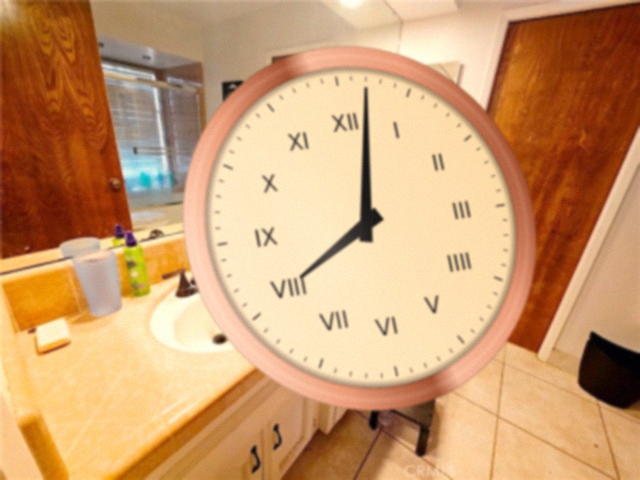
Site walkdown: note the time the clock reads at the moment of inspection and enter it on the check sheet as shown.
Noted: 8:02
